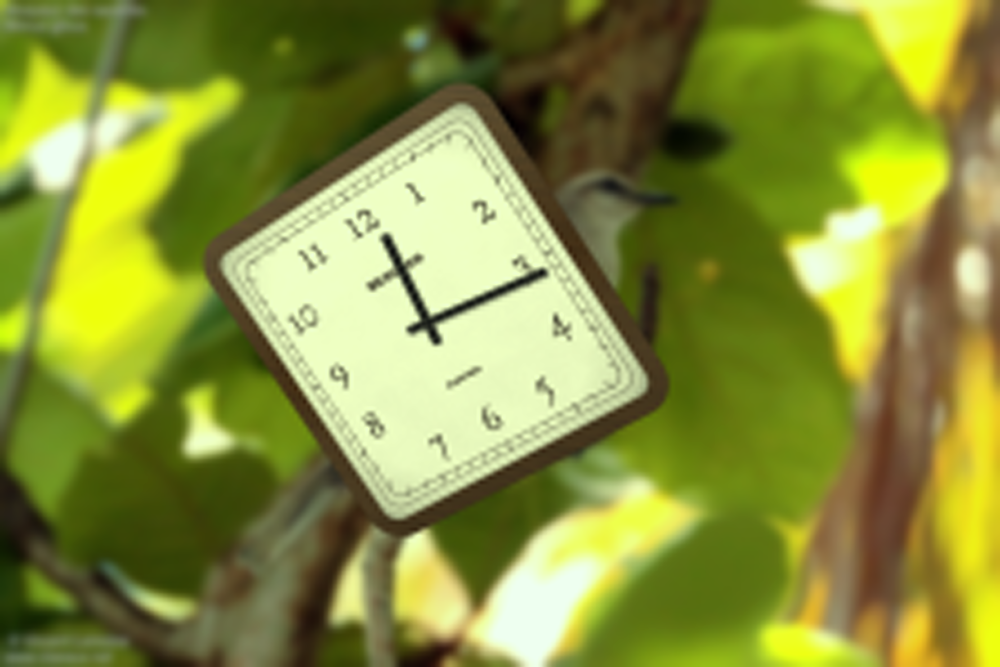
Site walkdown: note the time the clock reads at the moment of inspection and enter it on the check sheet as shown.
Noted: 12:16
